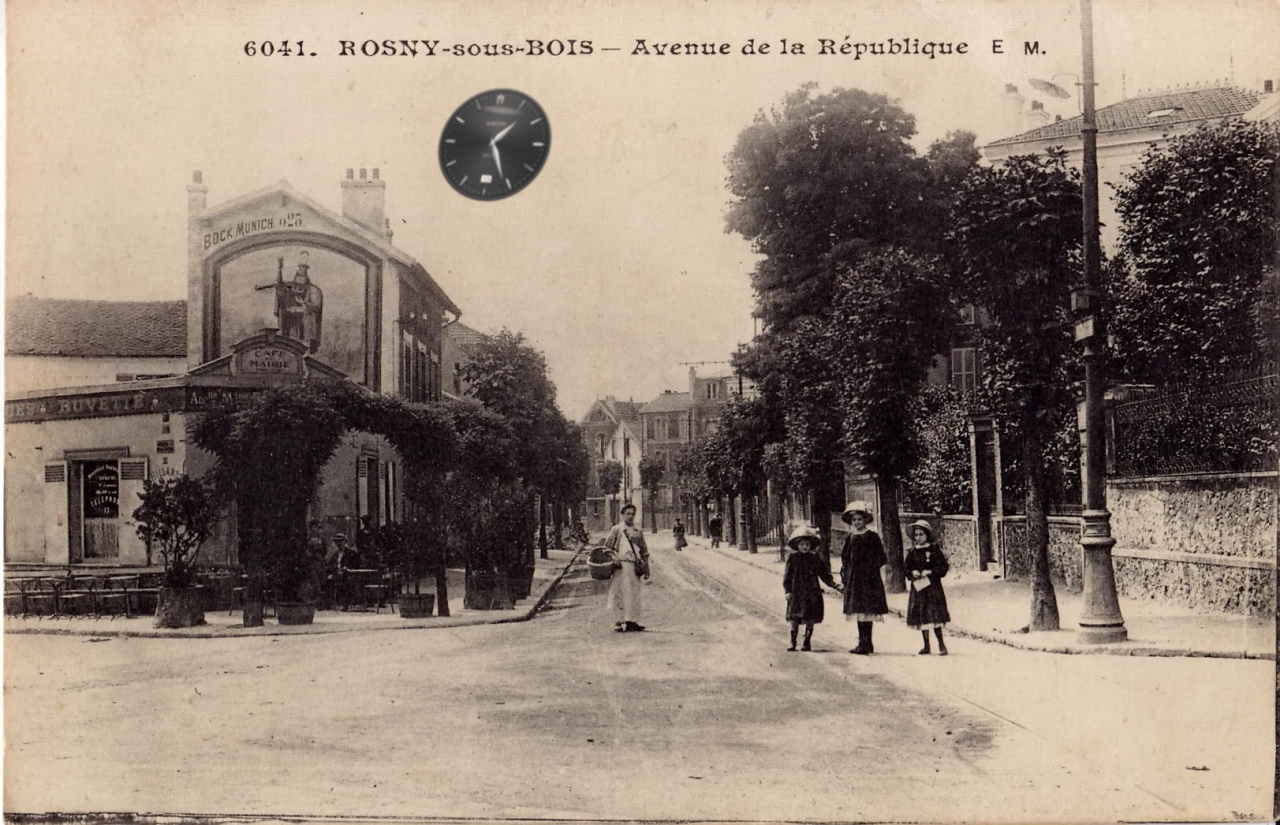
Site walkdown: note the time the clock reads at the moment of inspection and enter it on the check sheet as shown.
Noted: 1:26
